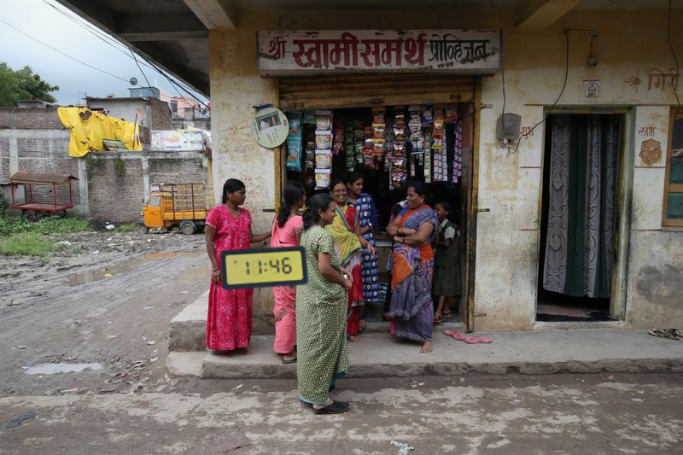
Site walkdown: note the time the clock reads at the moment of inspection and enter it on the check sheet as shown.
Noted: 11:46
